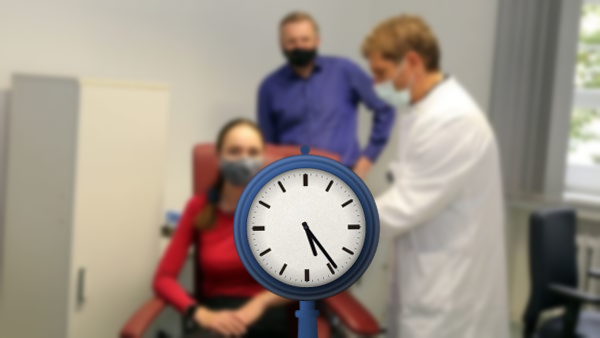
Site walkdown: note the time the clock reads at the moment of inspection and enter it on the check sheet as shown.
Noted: 5:24
